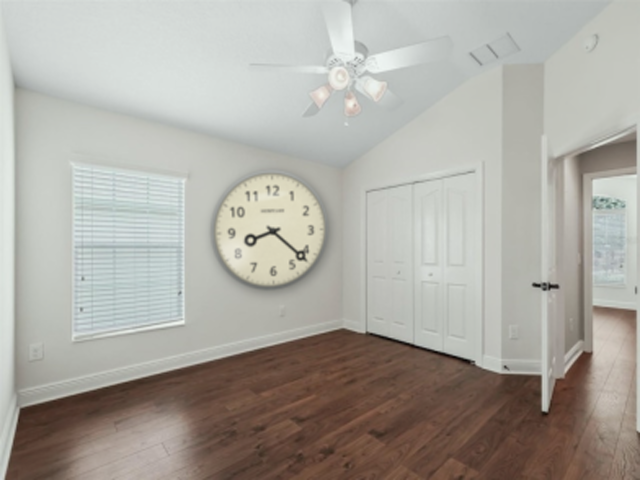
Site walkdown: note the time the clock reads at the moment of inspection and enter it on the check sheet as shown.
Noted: 8:22
